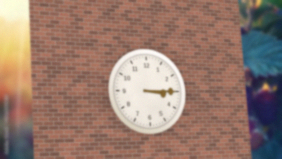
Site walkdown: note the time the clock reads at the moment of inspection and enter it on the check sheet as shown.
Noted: 3:15
